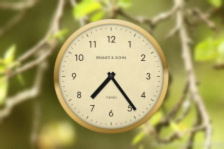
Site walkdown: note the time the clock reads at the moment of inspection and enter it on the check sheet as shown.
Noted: 7:24
